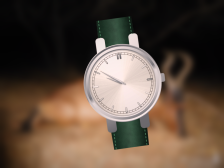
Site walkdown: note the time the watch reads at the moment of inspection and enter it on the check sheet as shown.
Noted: 9:51
